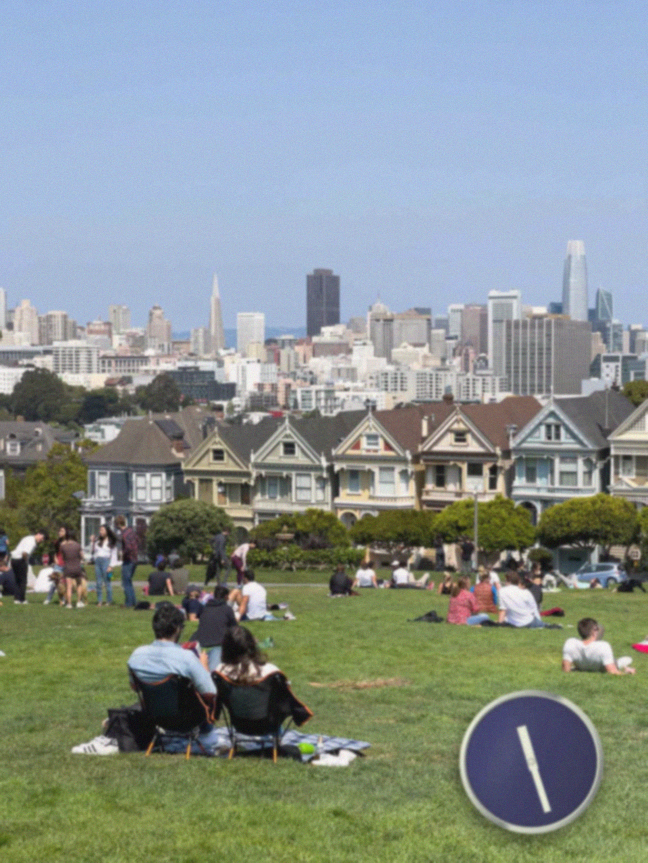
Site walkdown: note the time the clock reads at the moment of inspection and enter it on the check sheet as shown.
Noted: 11:27
